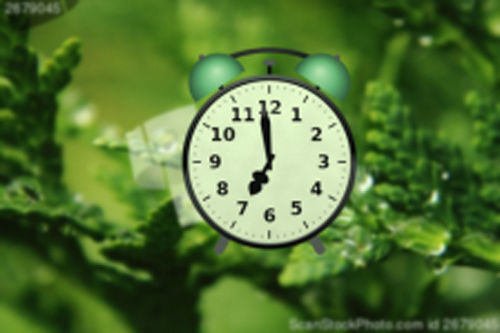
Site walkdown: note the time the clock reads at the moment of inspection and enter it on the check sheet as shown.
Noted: 6:59
